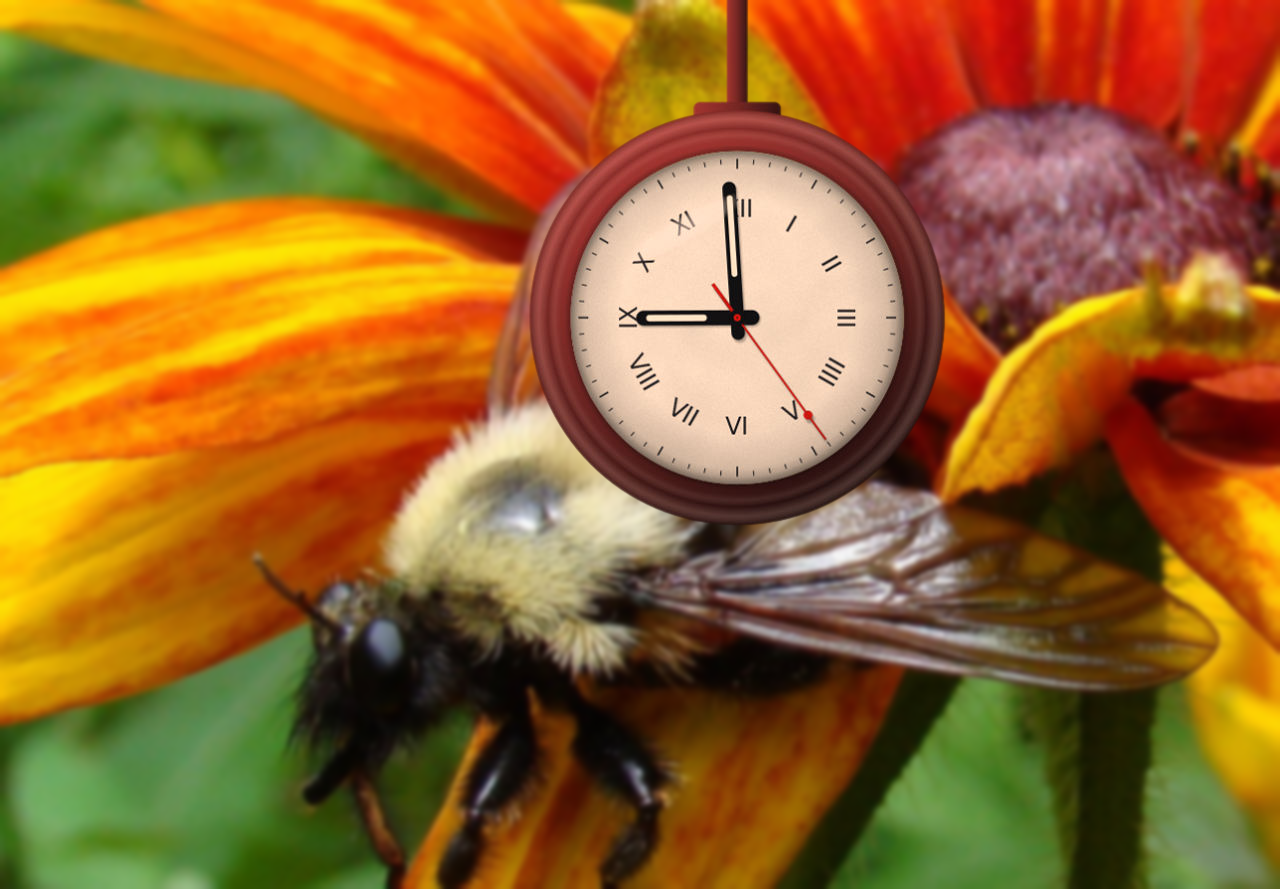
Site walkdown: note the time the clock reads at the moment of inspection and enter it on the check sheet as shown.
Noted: 8:59:24
